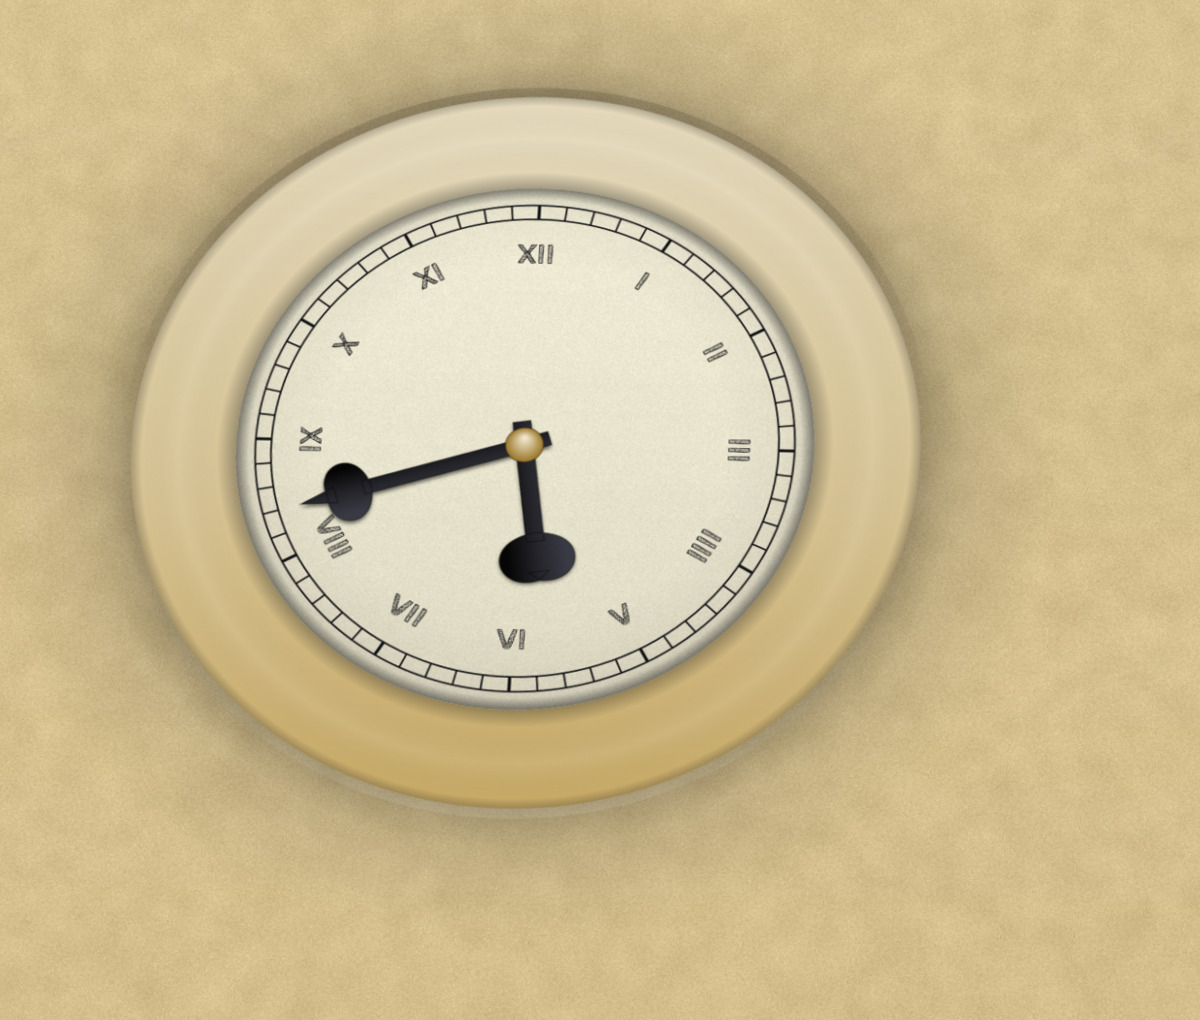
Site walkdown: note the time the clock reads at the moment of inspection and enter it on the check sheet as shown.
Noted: 5:42
